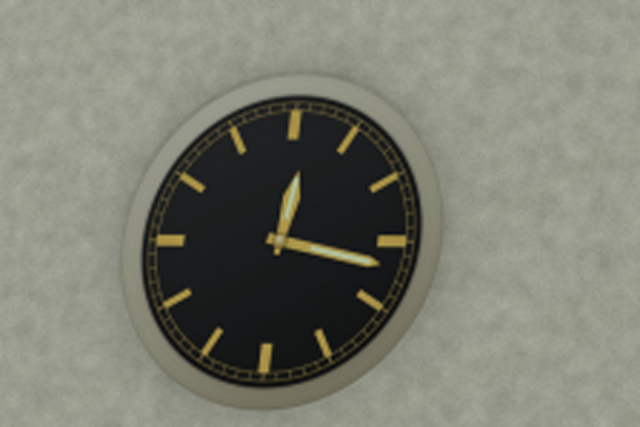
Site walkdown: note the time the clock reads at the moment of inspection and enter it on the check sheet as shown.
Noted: 12:17
